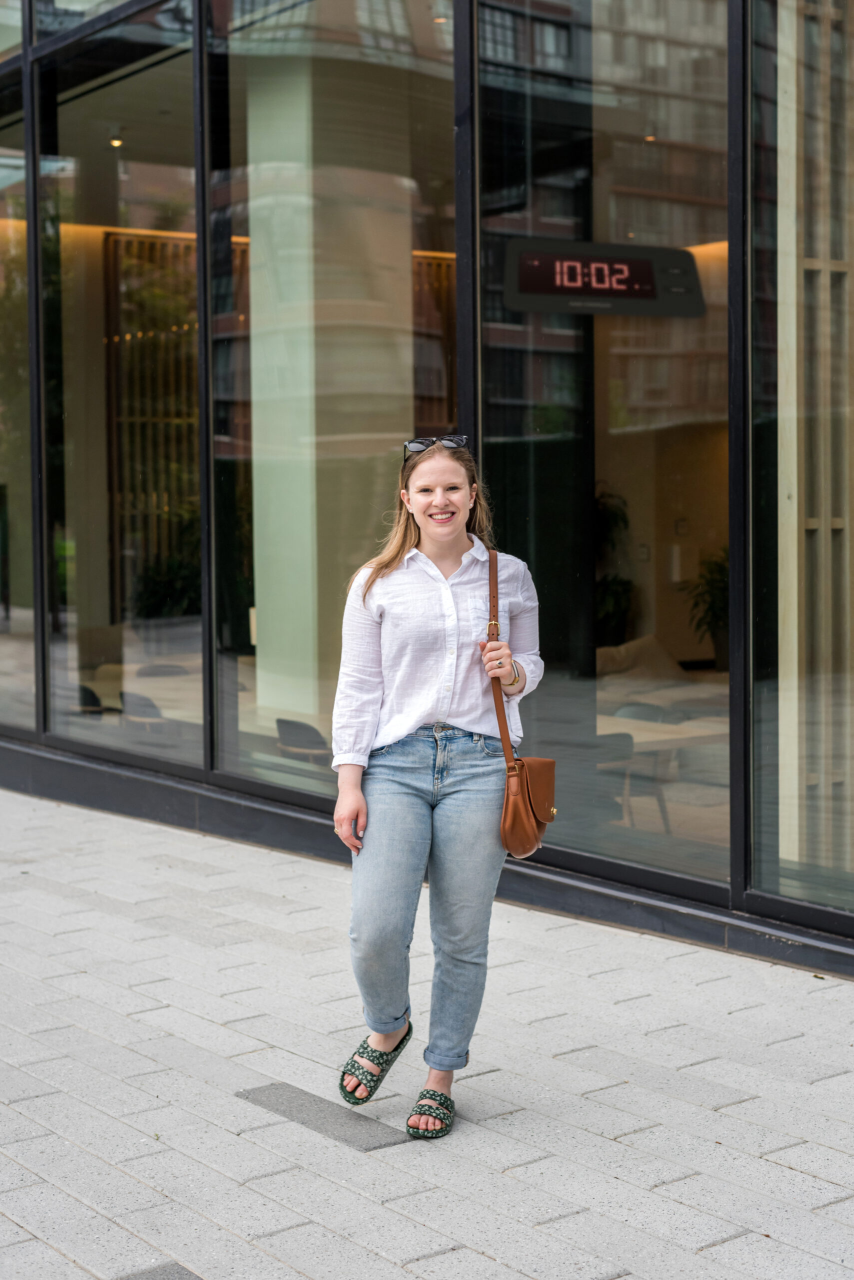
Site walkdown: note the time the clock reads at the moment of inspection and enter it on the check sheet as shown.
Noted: 10:02
